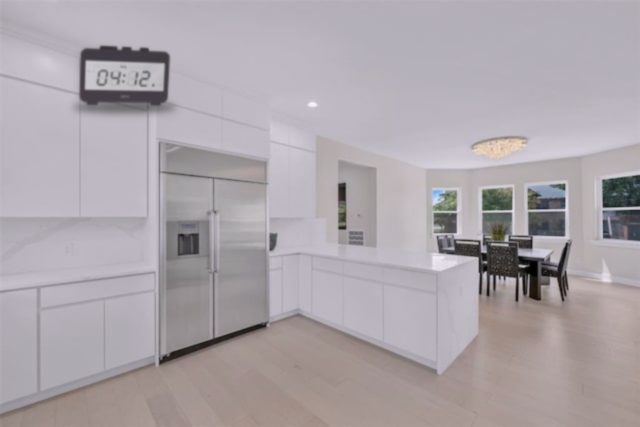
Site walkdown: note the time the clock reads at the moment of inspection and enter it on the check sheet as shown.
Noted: 4:12
